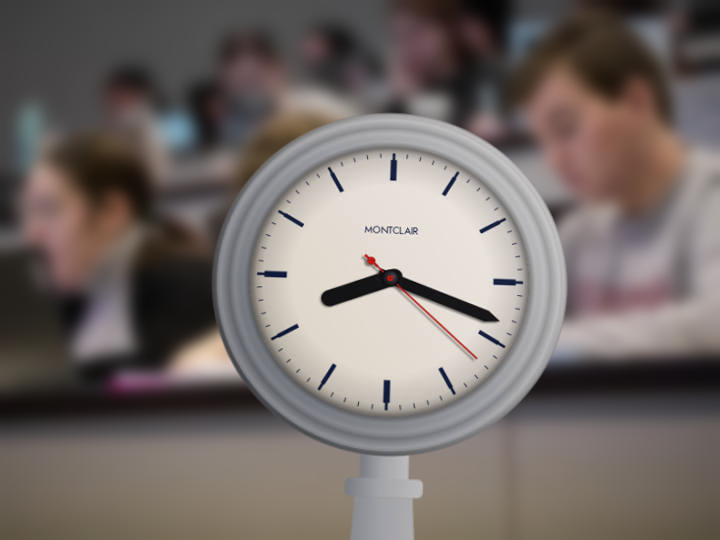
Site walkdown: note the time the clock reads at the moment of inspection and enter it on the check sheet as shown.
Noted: 8:18:22
